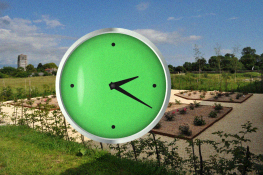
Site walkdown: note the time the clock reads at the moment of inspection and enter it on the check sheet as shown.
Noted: 2:20
